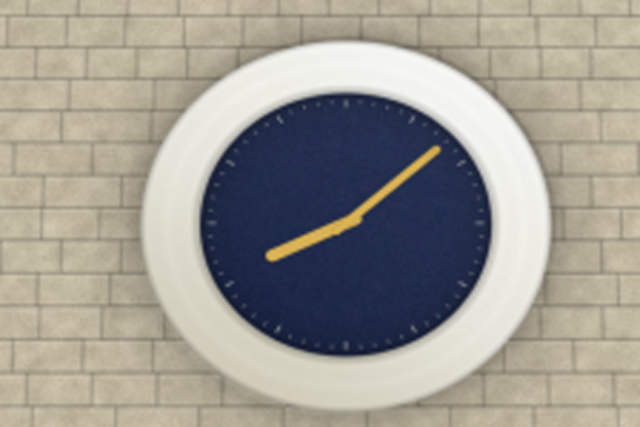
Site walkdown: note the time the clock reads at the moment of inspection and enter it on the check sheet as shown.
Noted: 8:08
